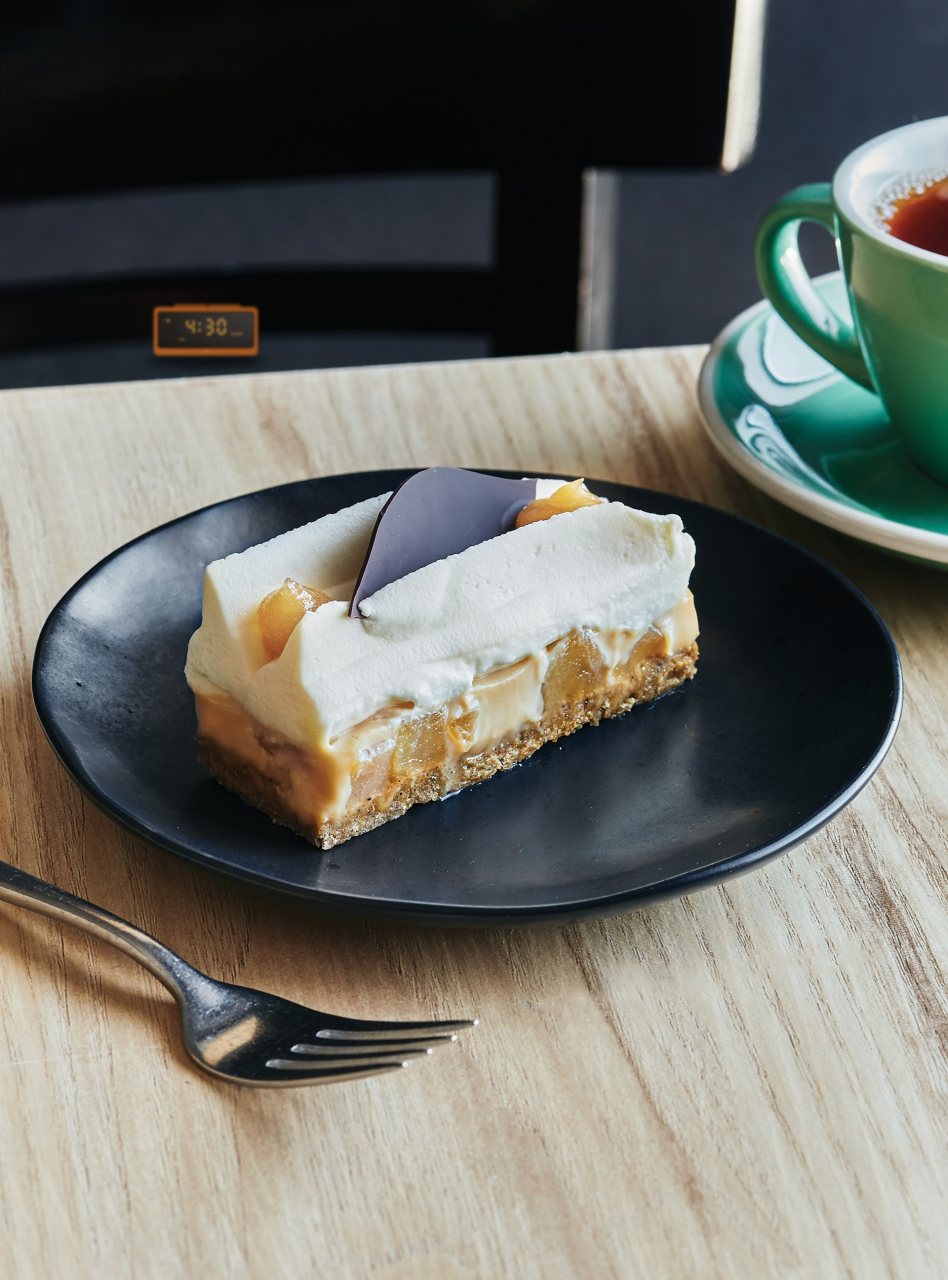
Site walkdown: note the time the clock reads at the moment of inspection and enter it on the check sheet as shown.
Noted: 4:30
